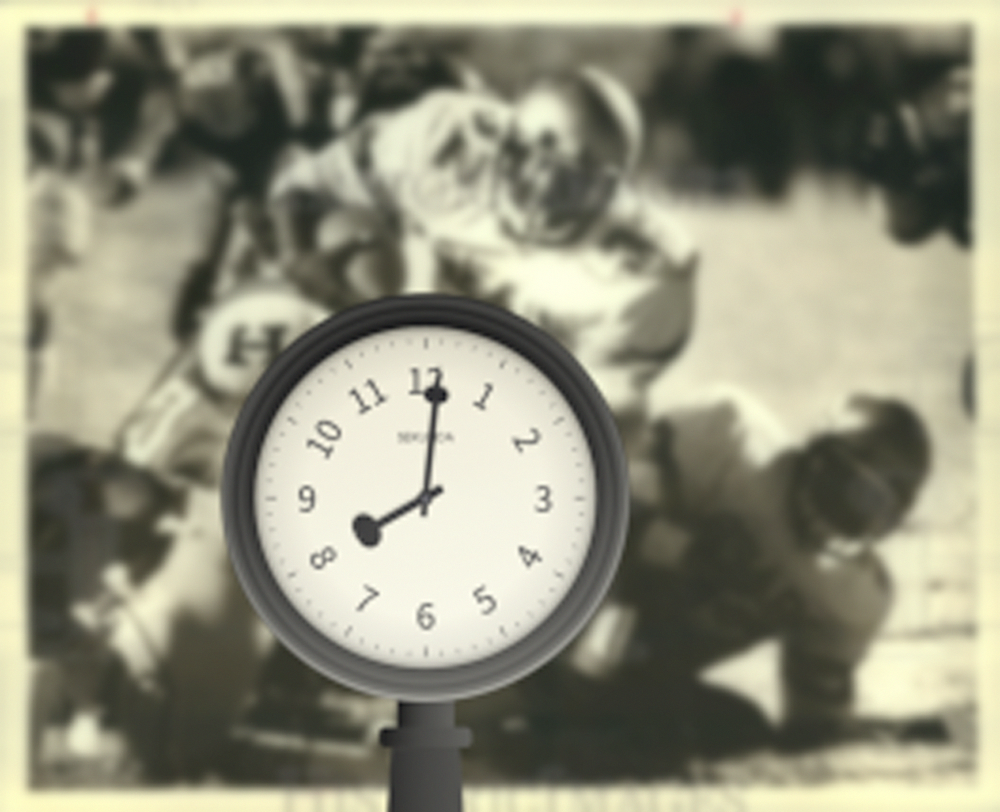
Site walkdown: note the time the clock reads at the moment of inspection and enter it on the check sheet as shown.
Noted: 8:01
